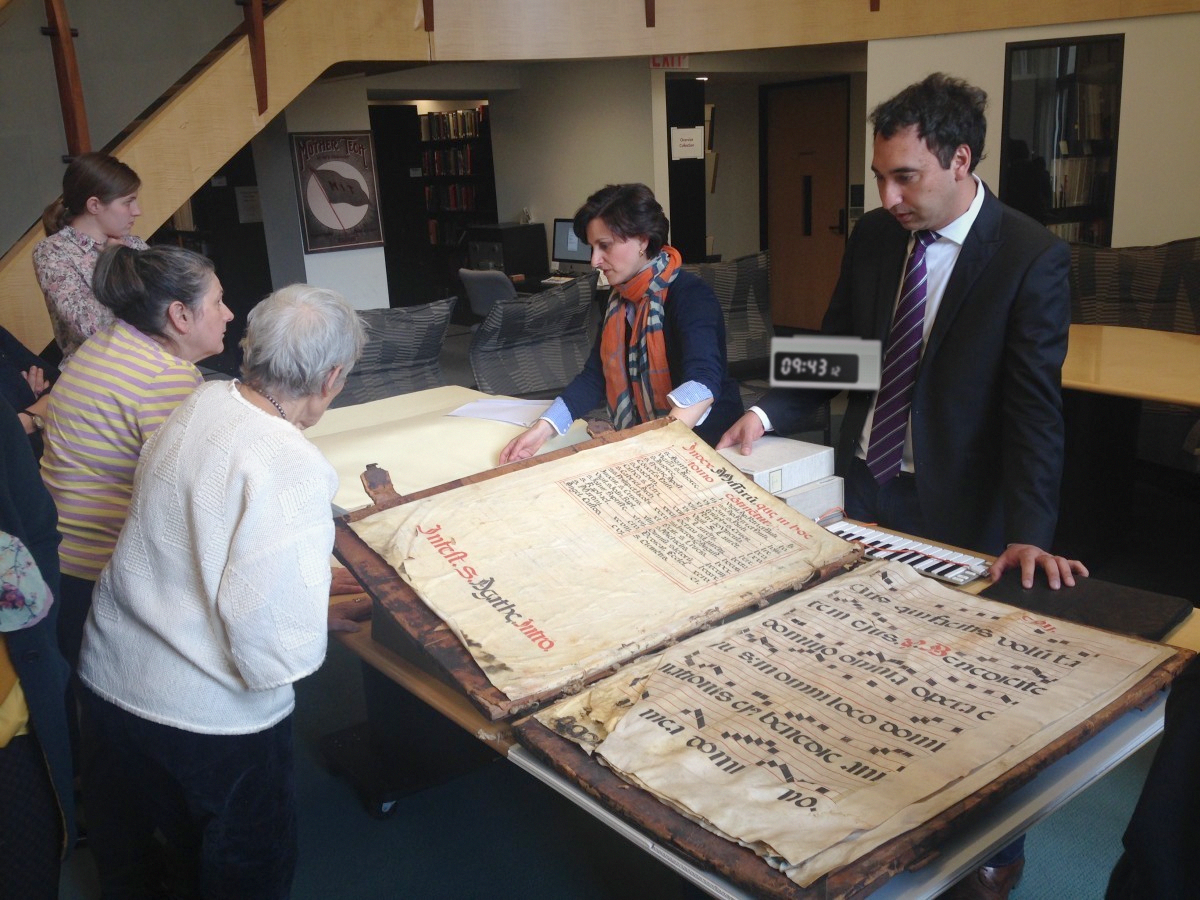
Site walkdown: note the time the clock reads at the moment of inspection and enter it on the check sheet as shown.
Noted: 9:43
